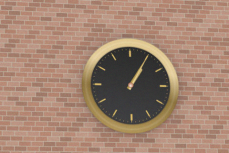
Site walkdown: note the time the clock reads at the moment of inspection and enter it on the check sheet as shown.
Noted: 1:05
